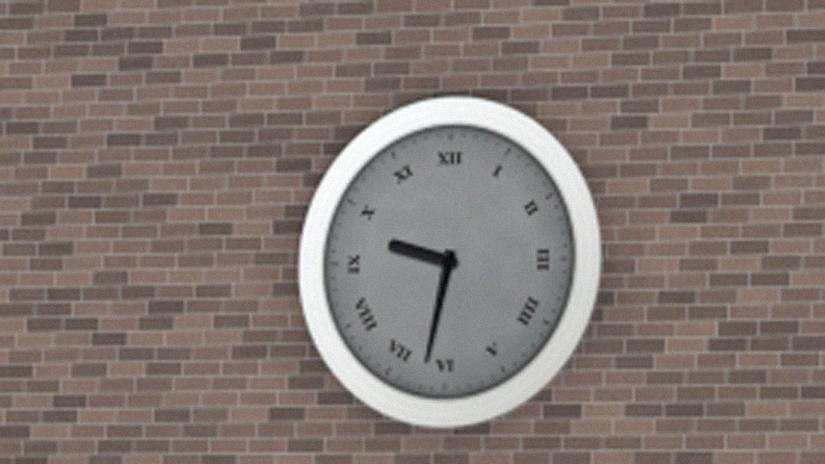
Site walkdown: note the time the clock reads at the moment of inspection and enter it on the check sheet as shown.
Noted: 9:32
